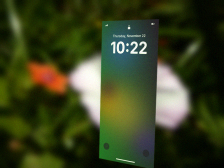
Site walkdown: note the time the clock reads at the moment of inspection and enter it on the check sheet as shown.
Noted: 10:22
